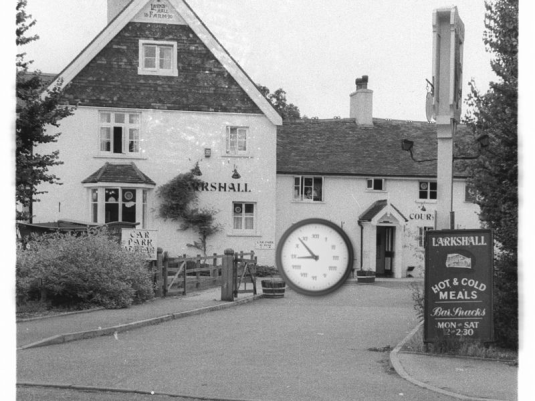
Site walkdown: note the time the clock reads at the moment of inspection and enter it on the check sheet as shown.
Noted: 8:53
